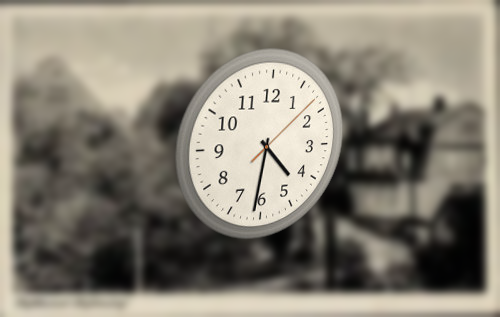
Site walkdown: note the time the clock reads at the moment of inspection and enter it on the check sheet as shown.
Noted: 4:31:08
